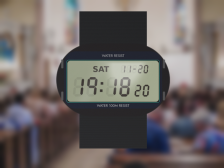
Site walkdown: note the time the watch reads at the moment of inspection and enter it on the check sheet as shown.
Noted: 19:18:20
